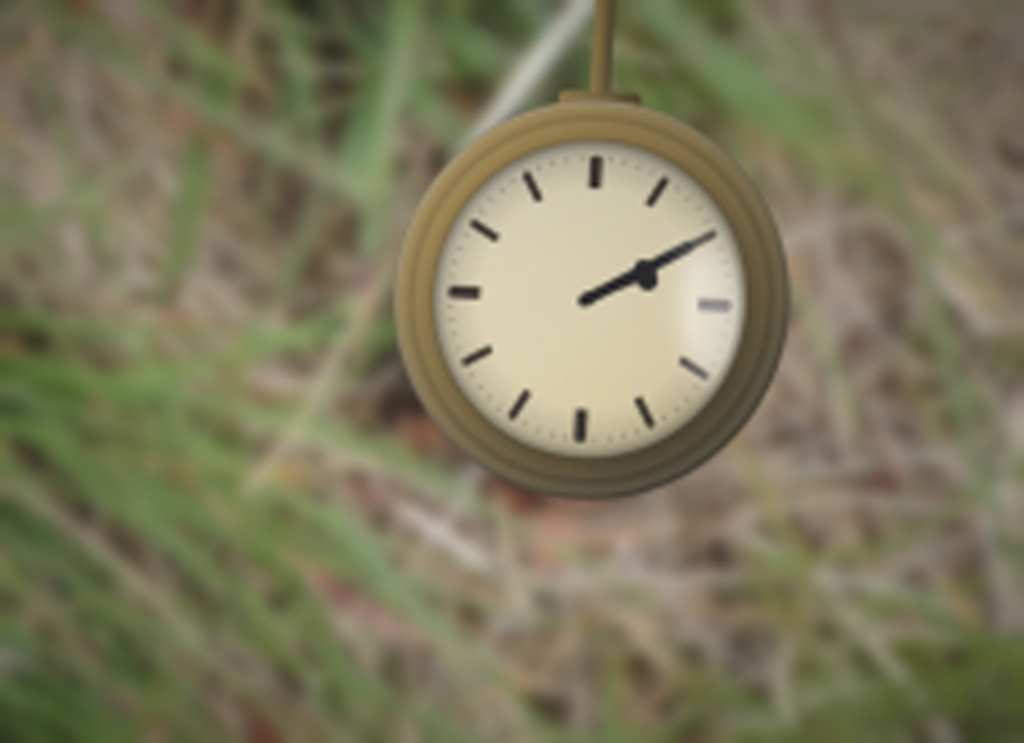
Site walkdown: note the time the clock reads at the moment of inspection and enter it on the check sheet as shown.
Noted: 2:10
